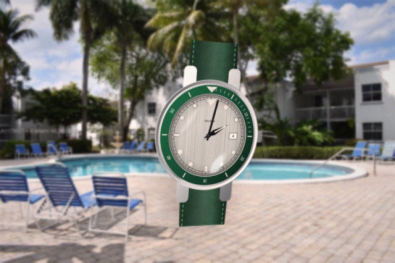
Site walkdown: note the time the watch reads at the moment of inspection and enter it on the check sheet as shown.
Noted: 2:02
